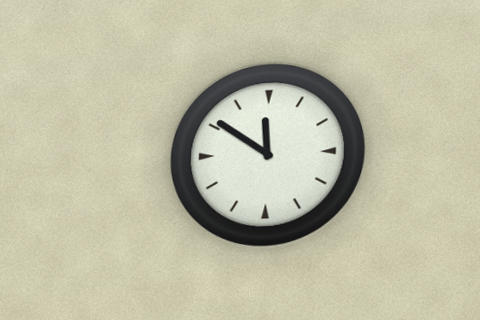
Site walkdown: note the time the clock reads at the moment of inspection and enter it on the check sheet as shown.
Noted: 11:51
